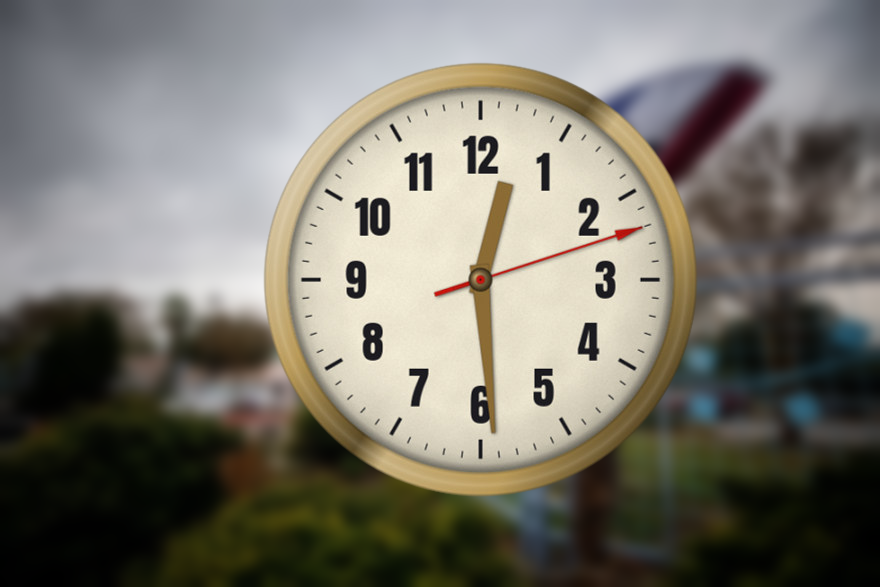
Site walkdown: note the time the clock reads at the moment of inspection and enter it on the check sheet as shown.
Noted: 12:29:12
